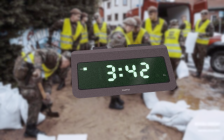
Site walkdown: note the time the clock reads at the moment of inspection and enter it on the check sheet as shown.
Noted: 3:42
